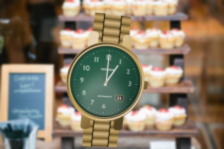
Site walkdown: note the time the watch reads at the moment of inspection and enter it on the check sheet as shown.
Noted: 1:00
